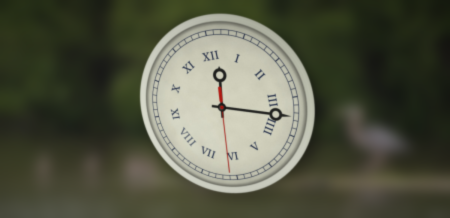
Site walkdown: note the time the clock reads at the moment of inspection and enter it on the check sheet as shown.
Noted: 12:17:31
